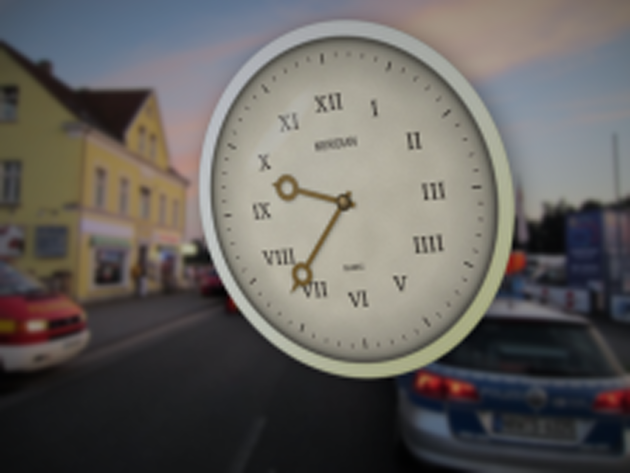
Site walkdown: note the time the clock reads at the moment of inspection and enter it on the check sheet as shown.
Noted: 9:37
